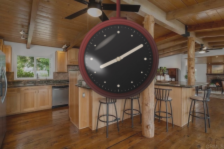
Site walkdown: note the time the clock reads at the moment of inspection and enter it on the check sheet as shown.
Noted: 8:10
